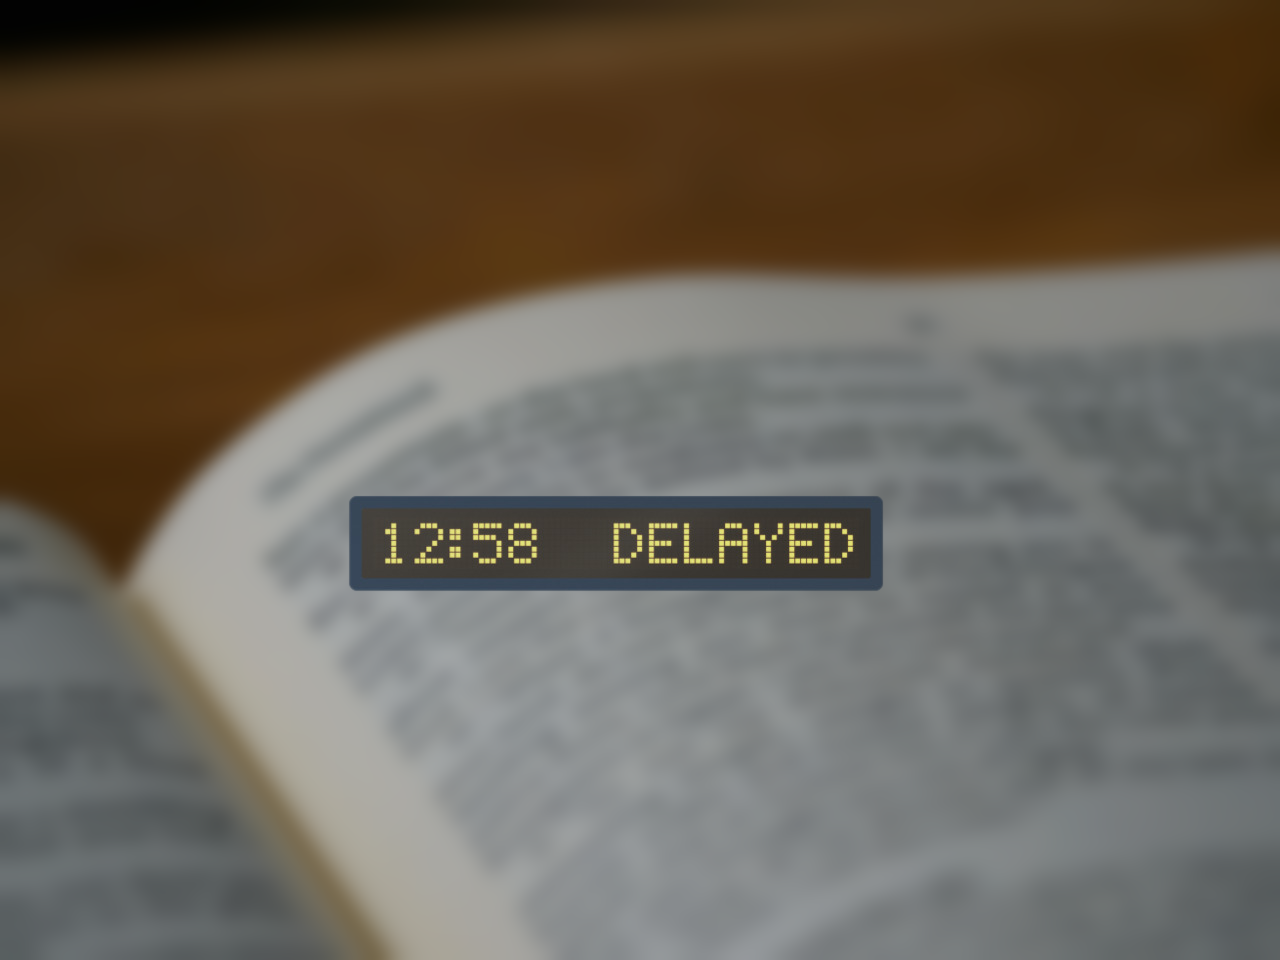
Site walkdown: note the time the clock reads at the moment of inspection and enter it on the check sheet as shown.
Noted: 12:58
